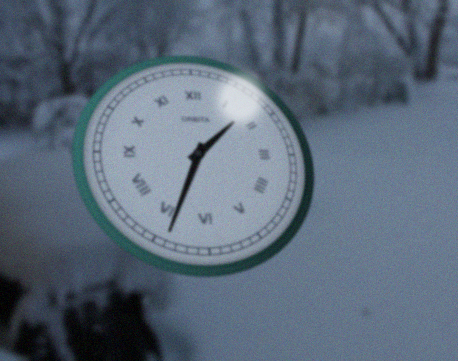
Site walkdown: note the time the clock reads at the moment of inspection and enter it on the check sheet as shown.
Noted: 1:34
